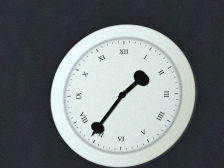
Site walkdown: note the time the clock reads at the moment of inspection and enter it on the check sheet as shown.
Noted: 1:36
